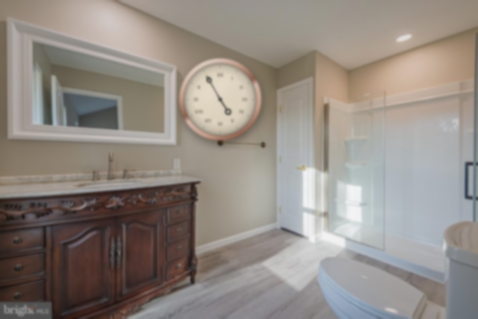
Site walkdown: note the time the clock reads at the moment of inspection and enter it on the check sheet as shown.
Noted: 4:55
